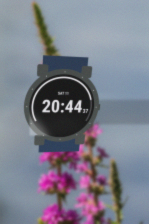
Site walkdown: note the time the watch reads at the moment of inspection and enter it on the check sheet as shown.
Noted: 20:44
